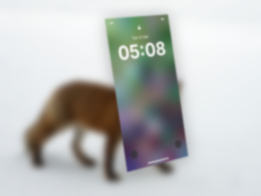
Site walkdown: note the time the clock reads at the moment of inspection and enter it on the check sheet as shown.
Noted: 5:08
